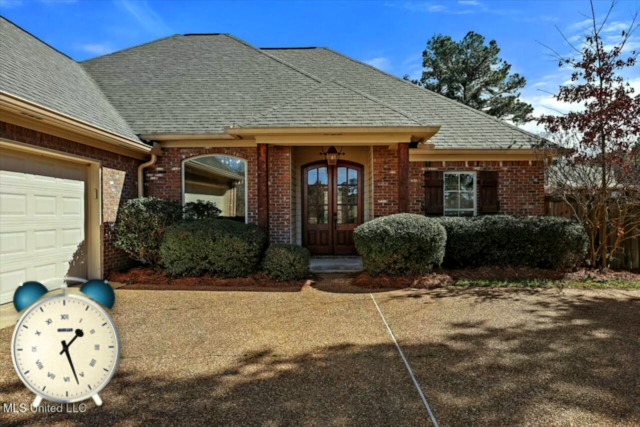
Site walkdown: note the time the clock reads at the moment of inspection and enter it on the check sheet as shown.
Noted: 1:27
